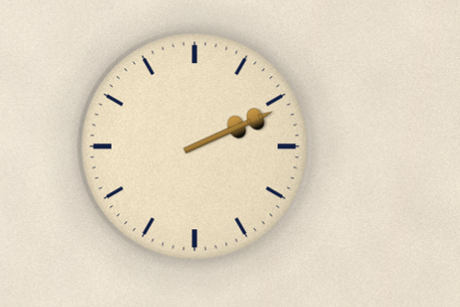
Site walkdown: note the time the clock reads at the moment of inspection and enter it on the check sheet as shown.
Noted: 2:11
